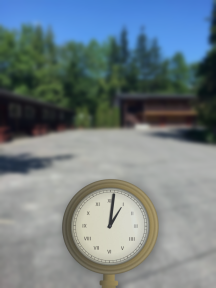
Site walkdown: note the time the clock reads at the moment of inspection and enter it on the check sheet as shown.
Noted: 1:01
